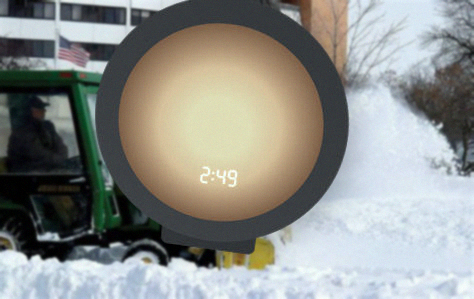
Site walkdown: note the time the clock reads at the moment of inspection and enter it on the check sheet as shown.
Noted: 2:49
